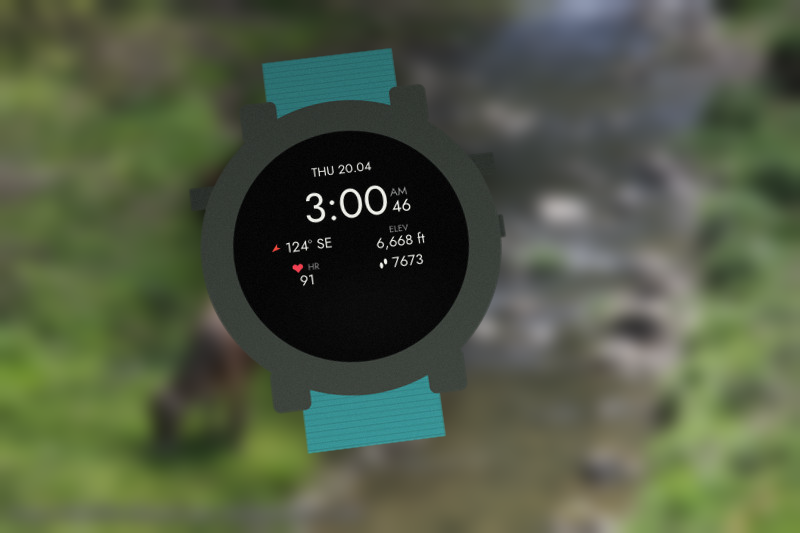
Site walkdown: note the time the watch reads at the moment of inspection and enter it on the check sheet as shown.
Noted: 3:00:46
